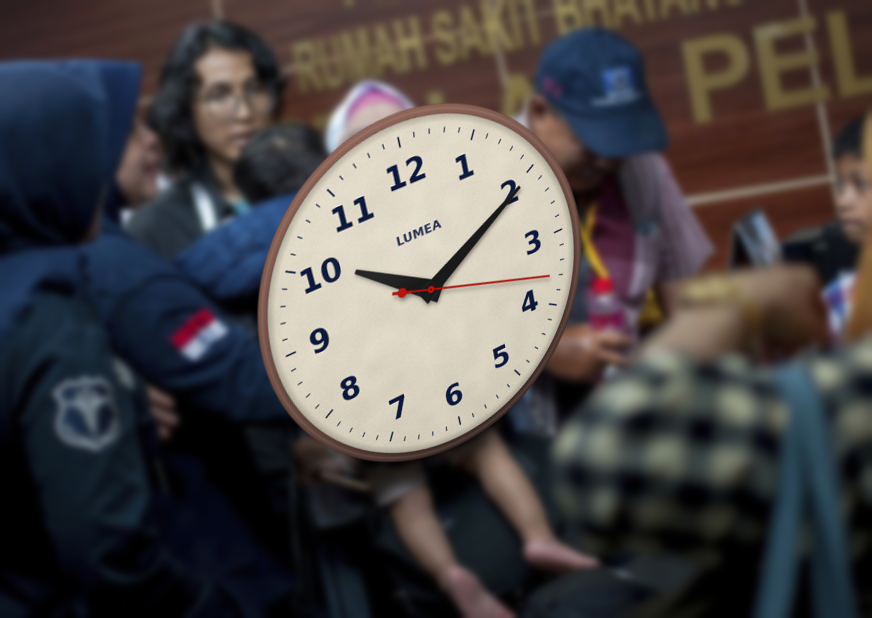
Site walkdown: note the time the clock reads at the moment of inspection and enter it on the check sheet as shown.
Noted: 10:10:18
